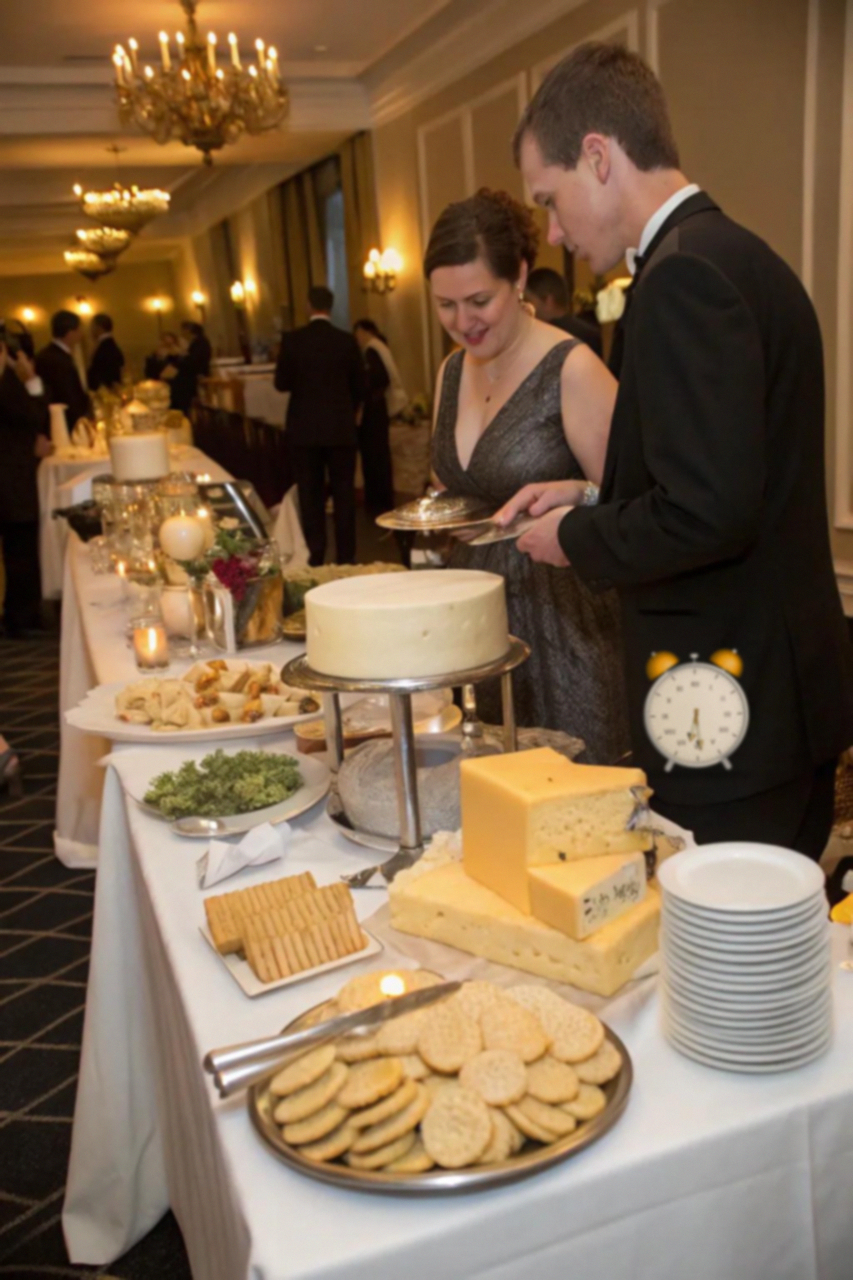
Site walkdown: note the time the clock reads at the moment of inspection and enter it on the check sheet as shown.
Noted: 6:29
